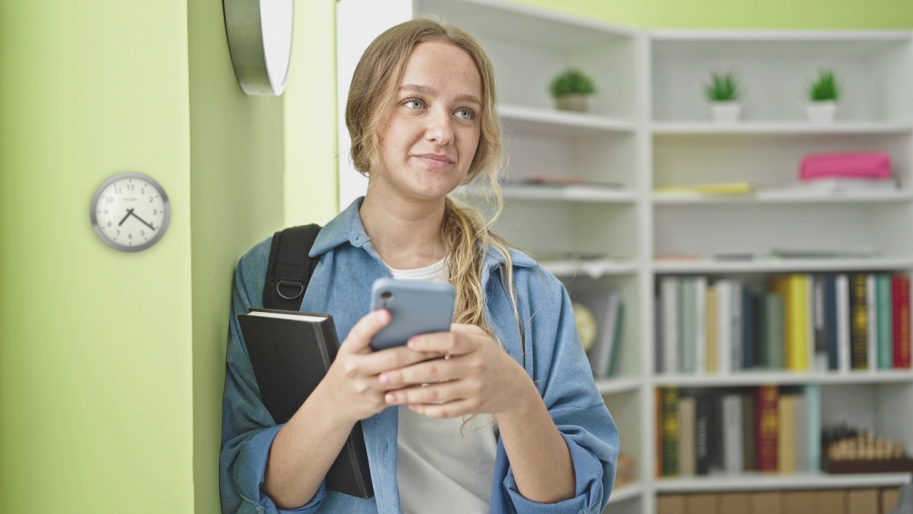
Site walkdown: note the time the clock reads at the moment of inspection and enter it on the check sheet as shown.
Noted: 7:21
